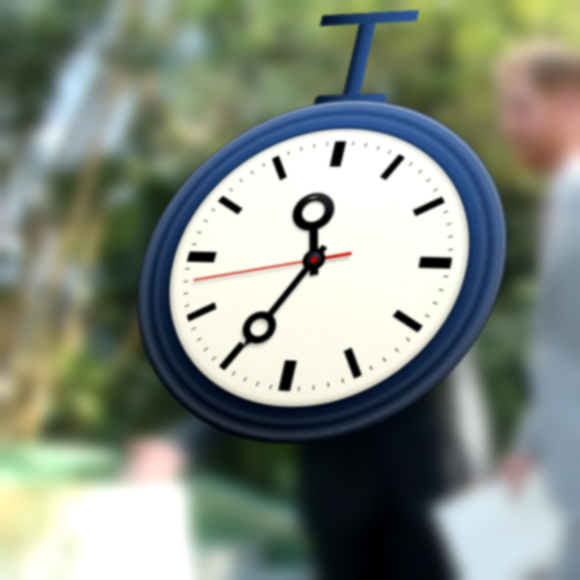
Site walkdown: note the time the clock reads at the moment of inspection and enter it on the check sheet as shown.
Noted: 11:34:43
